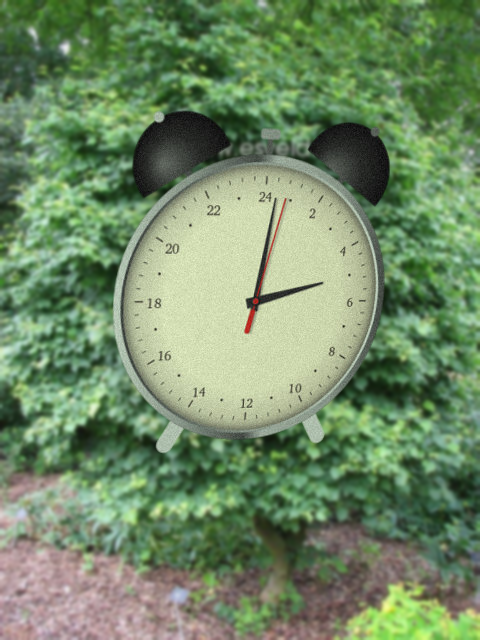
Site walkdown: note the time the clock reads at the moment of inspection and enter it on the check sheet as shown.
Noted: 5:01:02
